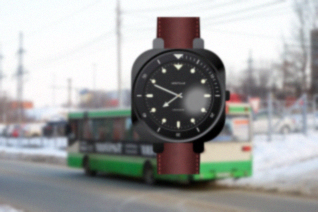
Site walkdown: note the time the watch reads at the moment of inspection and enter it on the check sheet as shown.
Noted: 7:49
